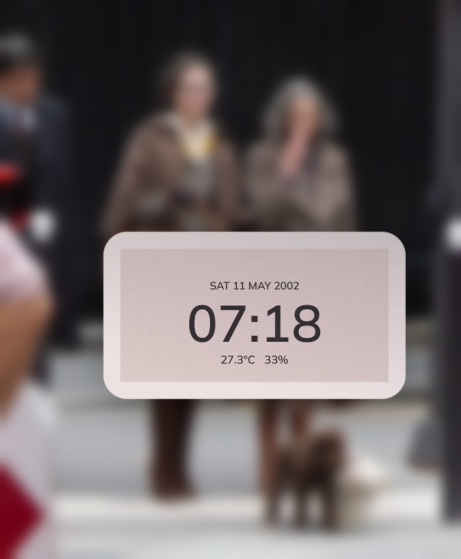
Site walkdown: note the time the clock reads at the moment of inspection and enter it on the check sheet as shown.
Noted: 7:18
